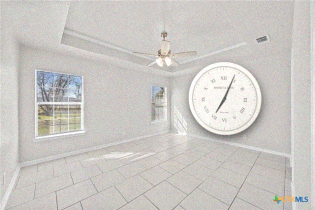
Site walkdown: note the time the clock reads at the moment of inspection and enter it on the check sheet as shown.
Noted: 7:04
